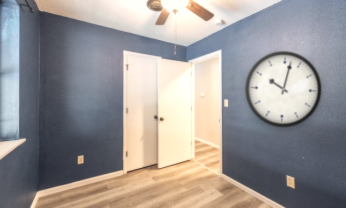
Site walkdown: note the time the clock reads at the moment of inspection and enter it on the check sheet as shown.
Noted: 10:02
